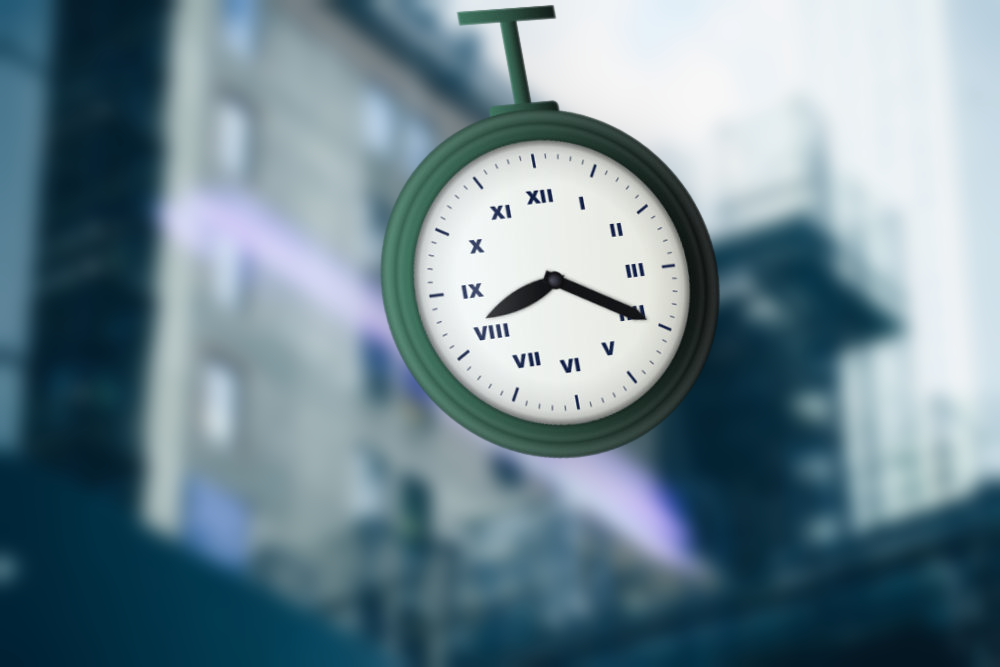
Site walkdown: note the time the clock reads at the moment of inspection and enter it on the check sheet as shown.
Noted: 8:20
